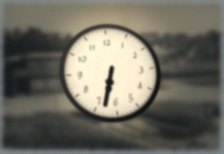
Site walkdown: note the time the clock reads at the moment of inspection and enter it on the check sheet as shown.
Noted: 6:33
